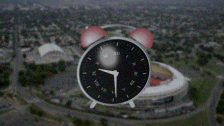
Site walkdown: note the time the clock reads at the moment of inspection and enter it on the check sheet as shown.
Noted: 9:29
